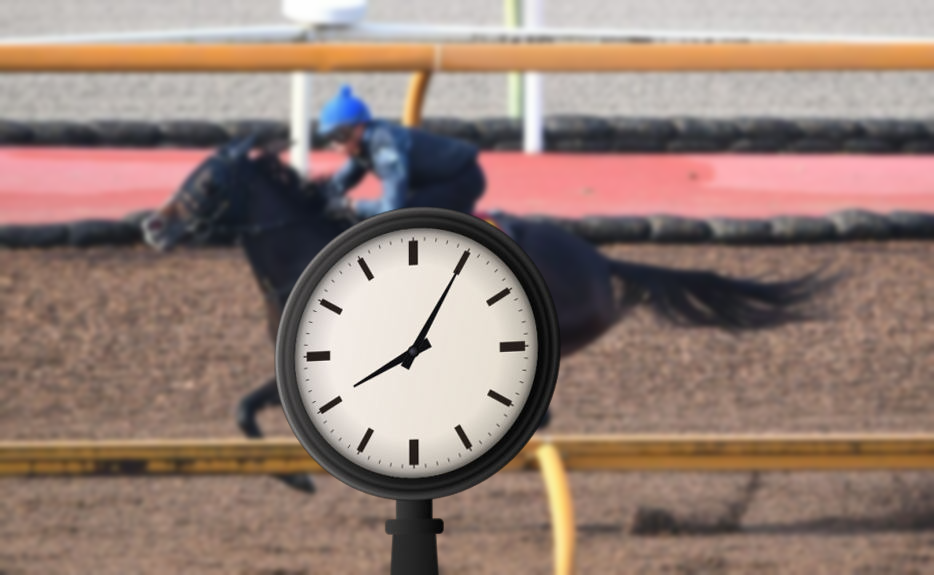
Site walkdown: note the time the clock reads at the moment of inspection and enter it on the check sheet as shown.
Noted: 8:05
